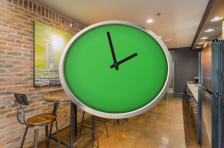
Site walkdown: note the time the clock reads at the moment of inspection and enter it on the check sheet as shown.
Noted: 1:58
